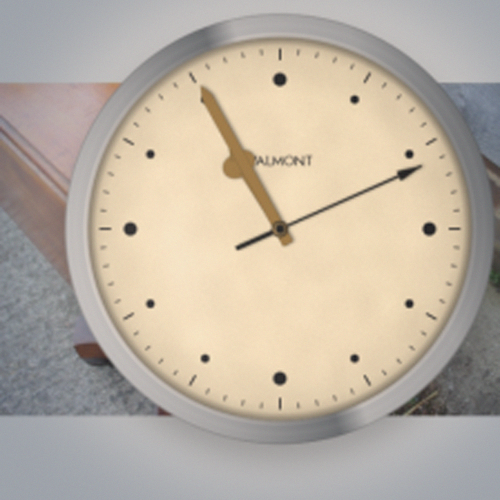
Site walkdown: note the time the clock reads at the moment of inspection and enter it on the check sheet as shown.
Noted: 10:55:11
